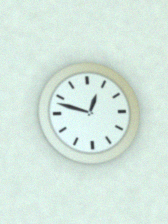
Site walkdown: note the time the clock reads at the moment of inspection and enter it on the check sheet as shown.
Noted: 12:48
